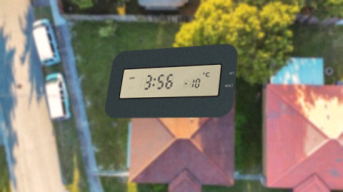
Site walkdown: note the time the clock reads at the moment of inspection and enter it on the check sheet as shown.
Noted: 3:56
